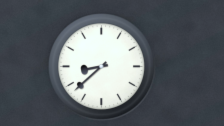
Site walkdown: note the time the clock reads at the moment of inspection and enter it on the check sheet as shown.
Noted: 8:38
